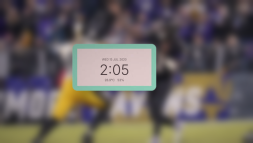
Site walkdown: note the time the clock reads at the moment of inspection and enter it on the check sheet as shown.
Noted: 2:05
